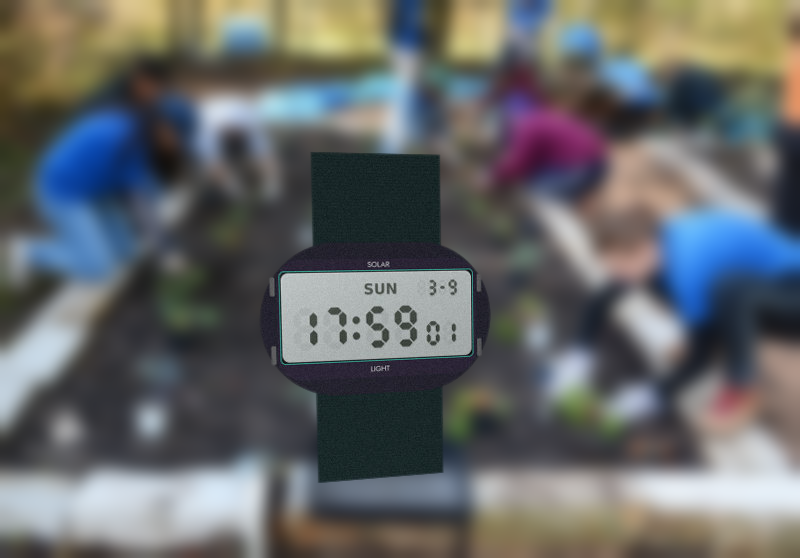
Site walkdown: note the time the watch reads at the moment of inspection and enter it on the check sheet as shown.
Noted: 17:59:01
